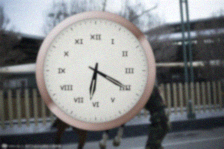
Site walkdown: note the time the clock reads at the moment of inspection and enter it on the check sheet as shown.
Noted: 6:20
